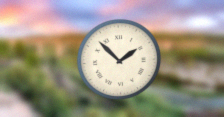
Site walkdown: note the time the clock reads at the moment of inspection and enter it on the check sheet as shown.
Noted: 1:53
